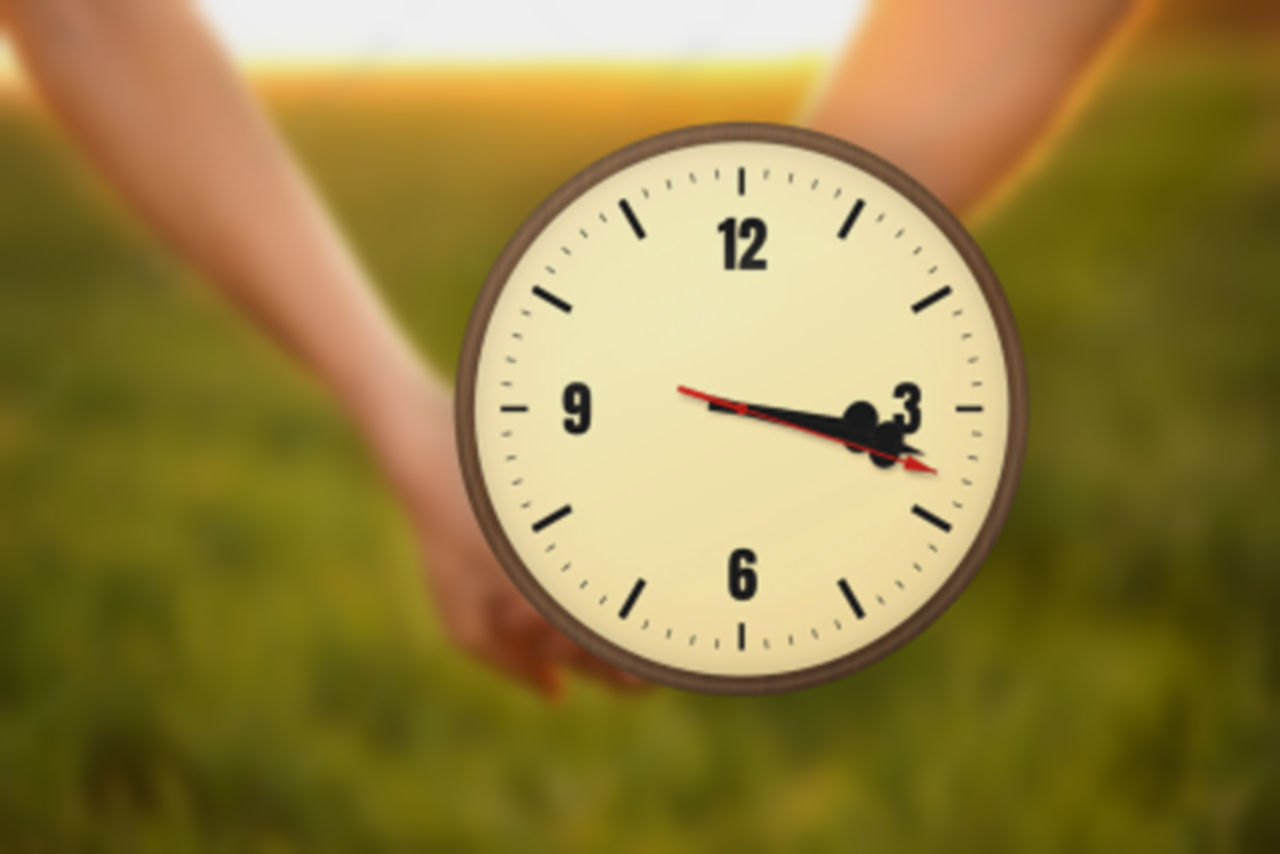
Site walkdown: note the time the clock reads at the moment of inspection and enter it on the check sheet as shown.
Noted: 3:17:18
